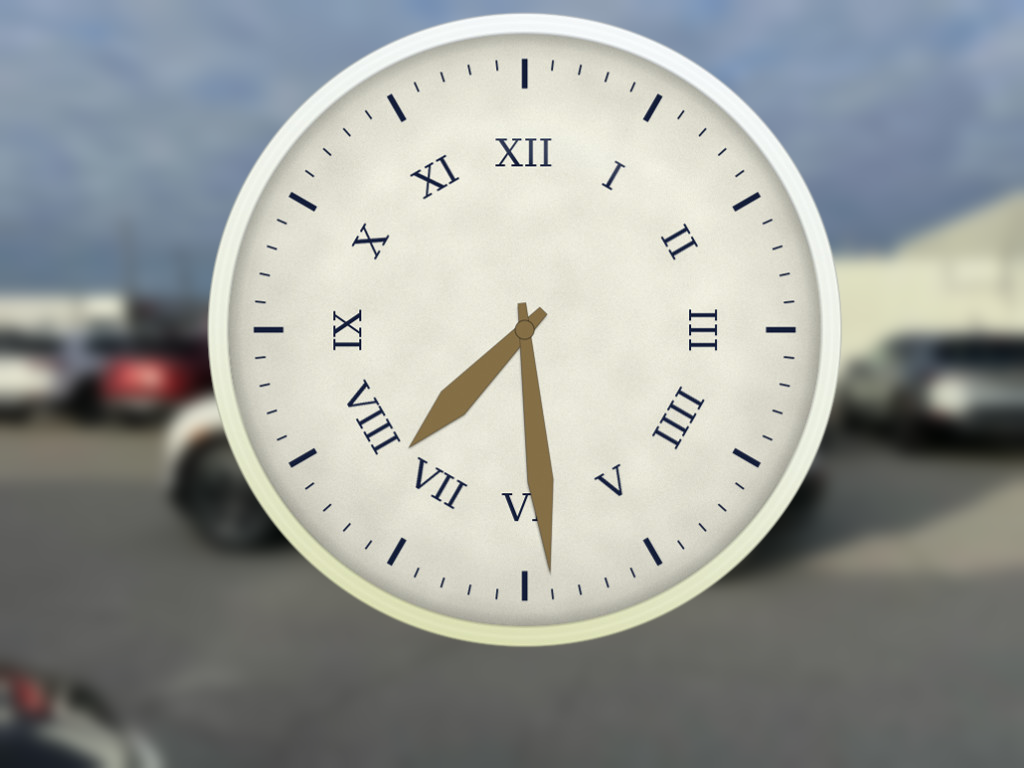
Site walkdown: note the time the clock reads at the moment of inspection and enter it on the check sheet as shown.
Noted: 7:29
